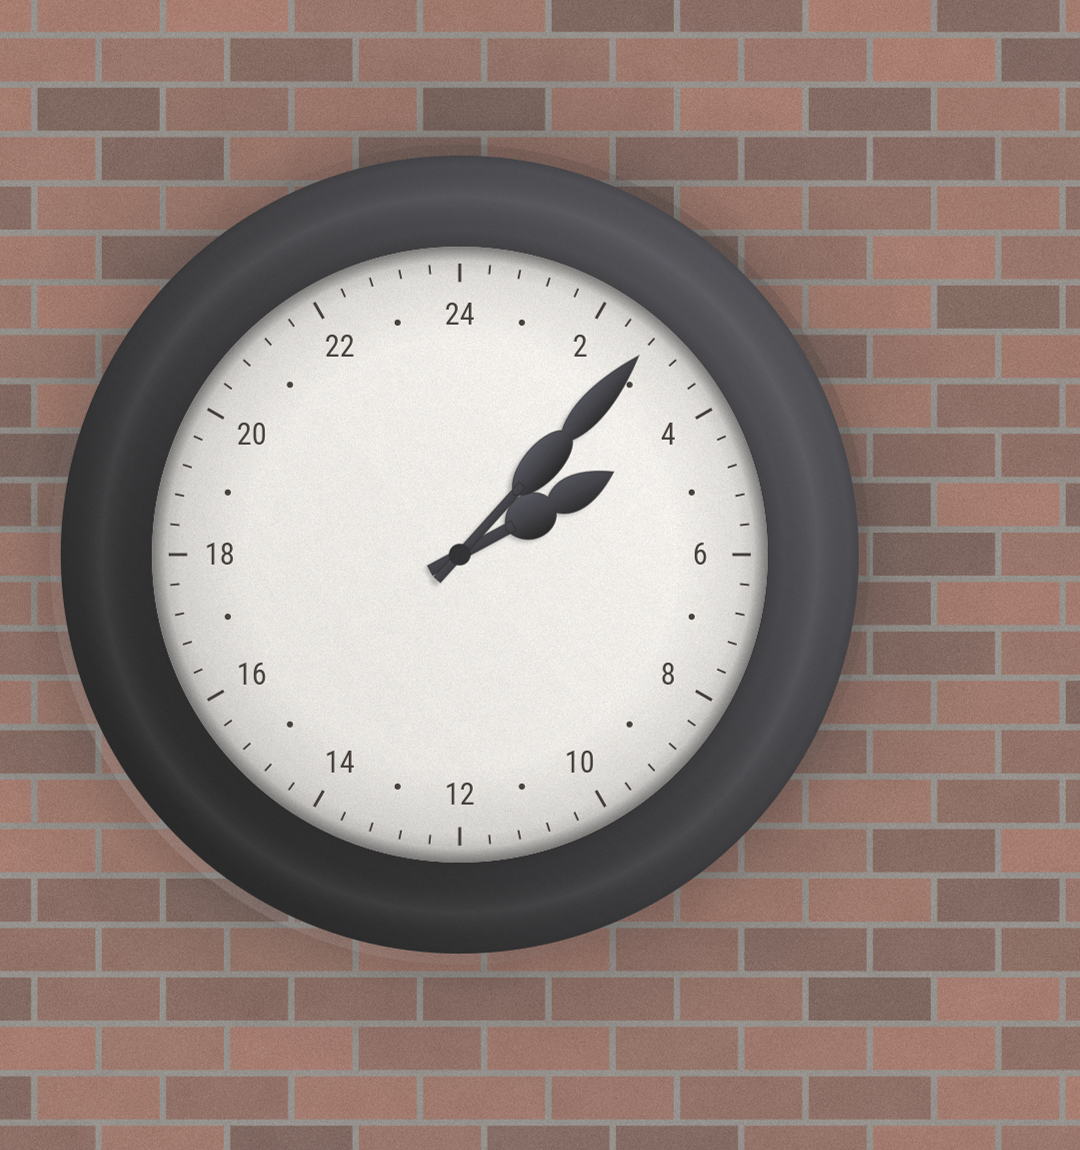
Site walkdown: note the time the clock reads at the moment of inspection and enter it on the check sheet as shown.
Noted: 4:07
